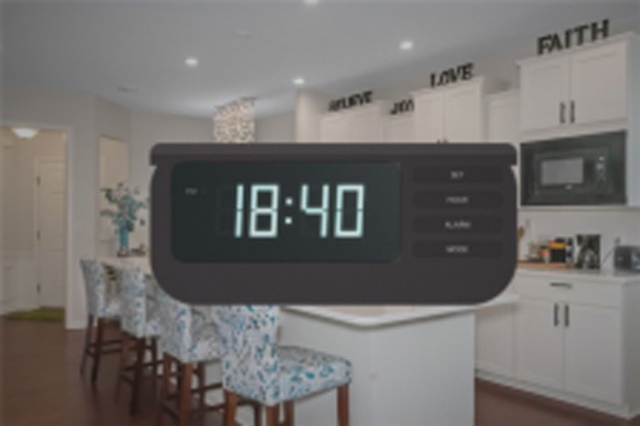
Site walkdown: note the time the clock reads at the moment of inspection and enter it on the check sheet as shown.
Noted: 18:40
